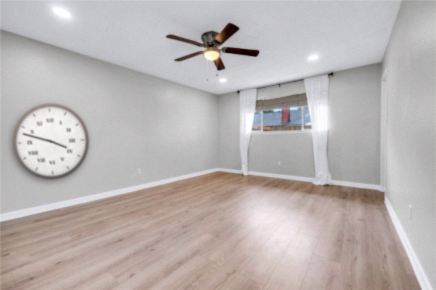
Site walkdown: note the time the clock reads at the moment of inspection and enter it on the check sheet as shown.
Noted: 3:48
